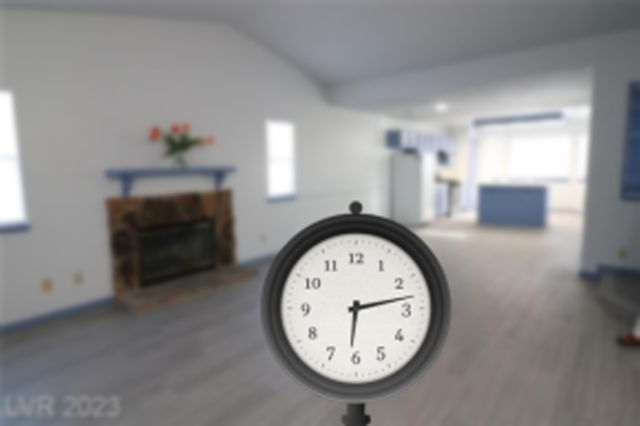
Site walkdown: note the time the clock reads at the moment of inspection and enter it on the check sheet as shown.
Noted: 6:13
